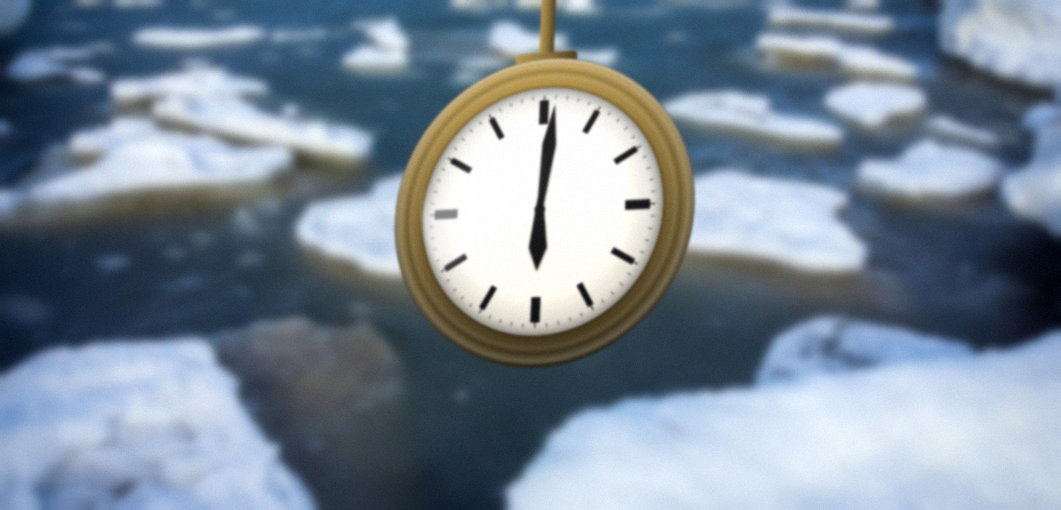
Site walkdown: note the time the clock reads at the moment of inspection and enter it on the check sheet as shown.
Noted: 6:01
